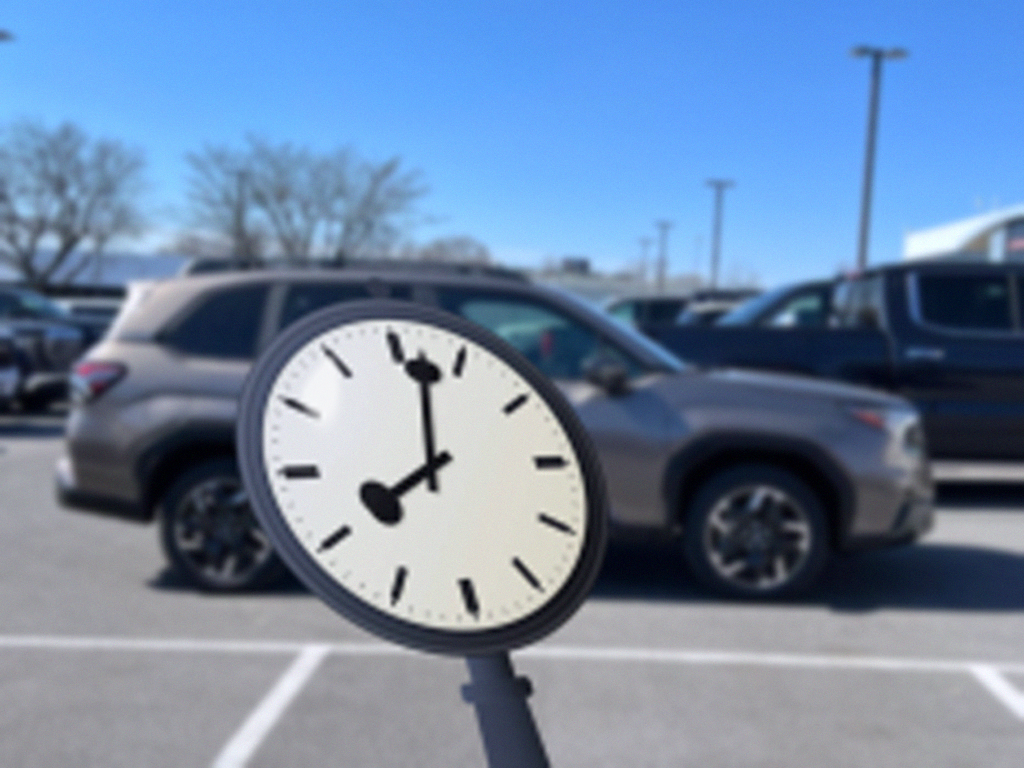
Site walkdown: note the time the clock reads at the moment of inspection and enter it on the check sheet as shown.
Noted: 8:02
